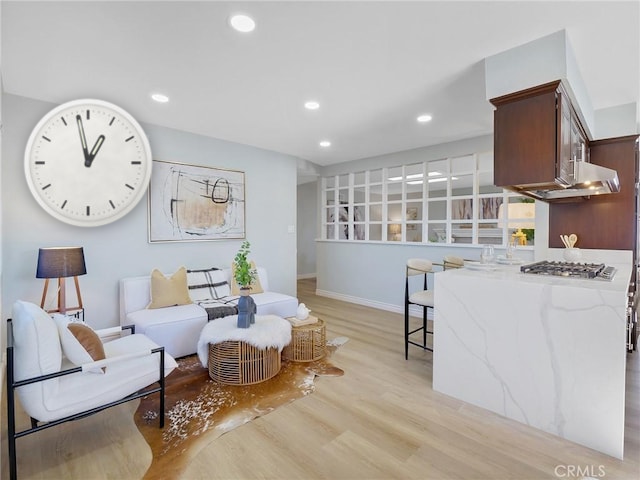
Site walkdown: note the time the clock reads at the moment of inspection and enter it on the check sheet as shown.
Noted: 12:58
